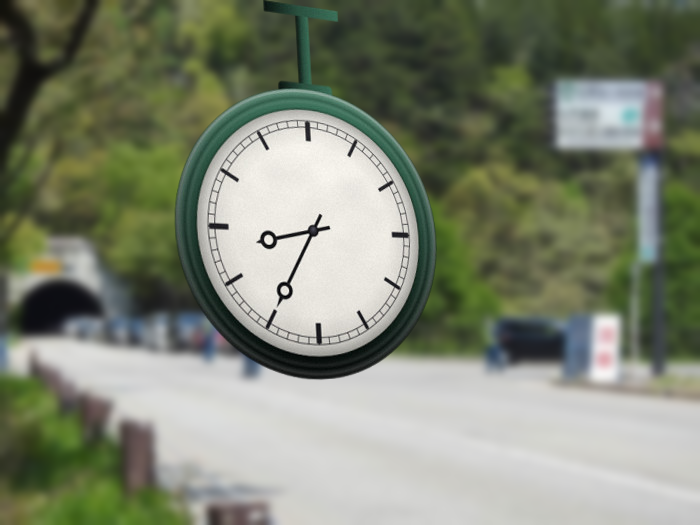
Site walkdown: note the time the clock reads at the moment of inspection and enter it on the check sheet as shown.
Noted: 8:35
